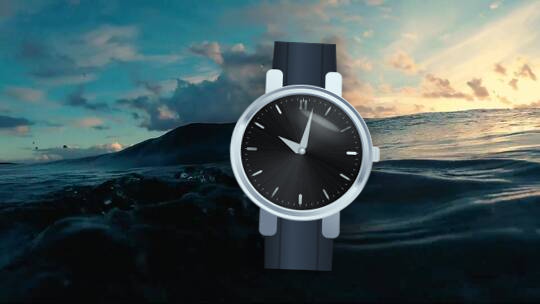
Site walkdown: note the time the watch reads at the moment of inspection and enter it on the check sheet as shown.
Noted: 10:02
